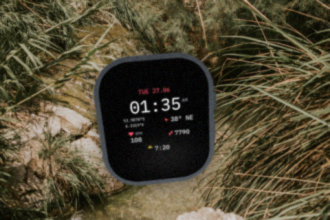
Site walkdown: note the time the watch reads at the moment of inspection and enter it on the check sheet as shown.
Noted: 1:35
